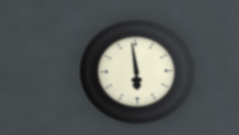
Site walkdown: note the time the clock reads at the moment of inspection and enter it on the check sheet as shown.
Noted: 5:59
